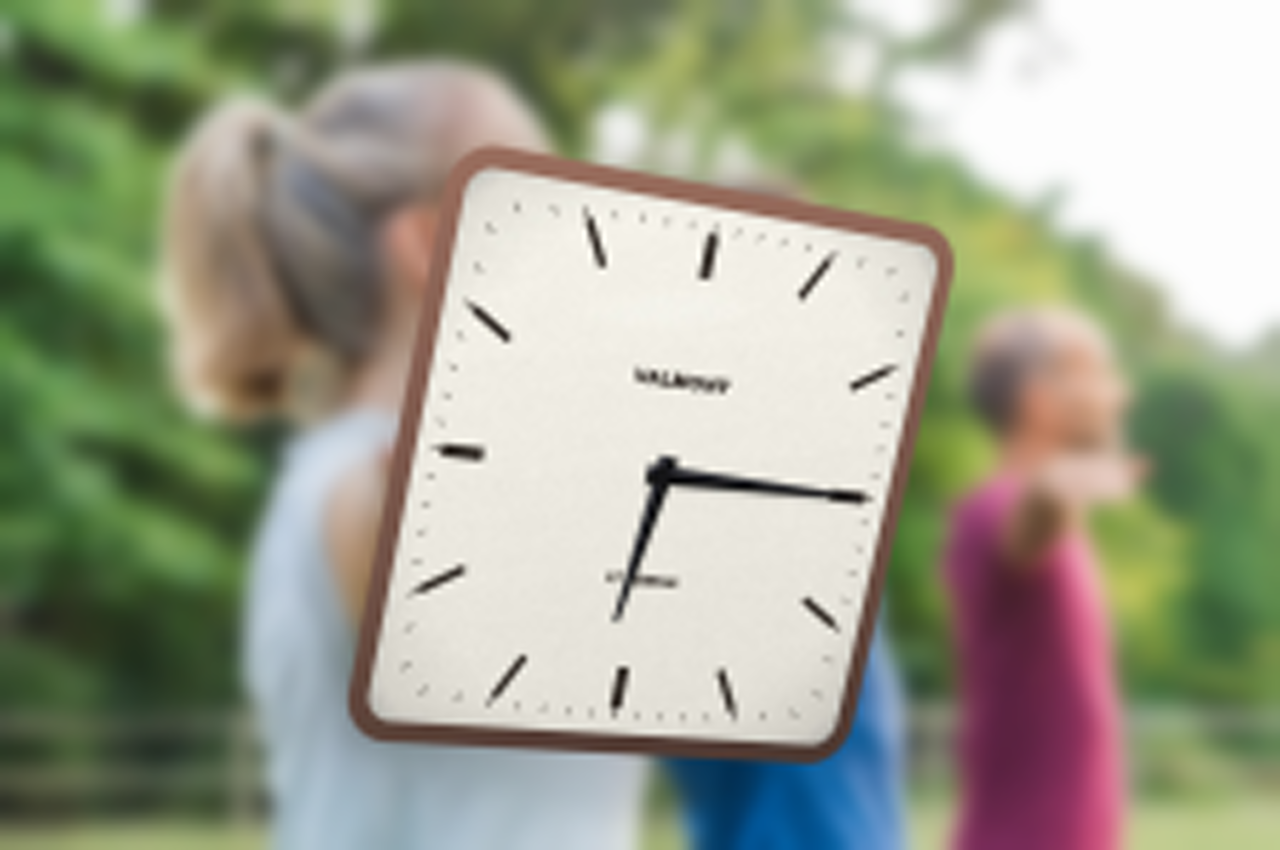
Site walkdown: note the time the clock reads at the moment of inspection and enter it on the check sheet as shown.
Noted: 6:15
